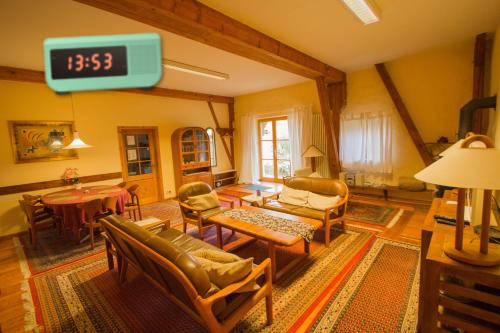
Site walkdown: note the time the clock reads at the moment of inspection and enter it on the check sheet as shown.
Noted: 13:53
